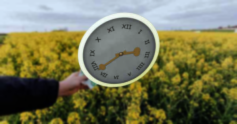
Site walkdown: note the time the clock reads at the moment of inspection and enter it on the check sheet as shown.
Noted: 2:38
